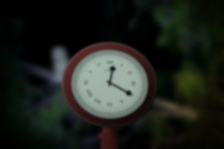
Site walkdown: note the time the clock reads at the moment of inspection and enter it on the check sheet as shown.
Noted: 12:20
